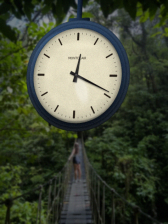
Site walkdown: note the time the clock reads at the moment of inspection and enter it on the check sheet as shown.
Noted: 12:19
